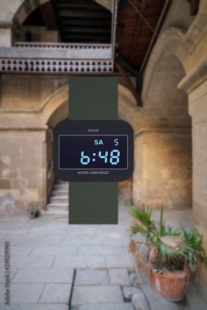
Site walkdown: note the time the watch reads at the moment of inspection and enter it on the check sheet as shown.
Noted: 6:48
